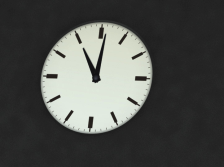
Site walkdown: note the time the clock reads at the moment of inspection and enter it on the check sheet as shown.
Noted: 11:01
